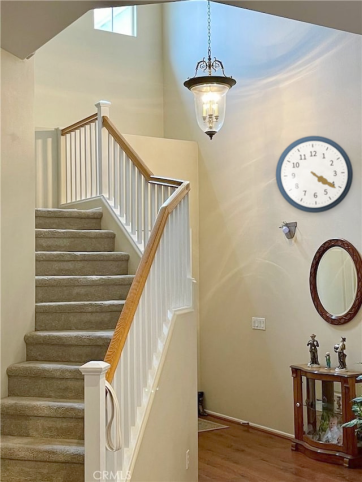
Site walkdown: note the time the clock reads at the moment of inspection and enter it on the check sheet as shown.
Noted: 4:21
